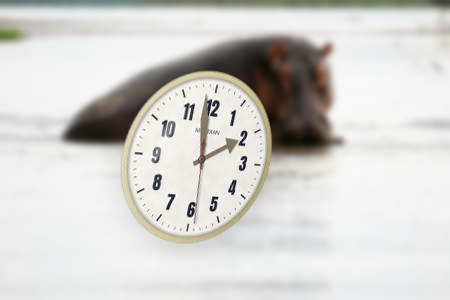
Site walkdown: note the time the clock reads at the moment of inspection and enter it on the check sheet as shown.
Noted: 1:58:29
